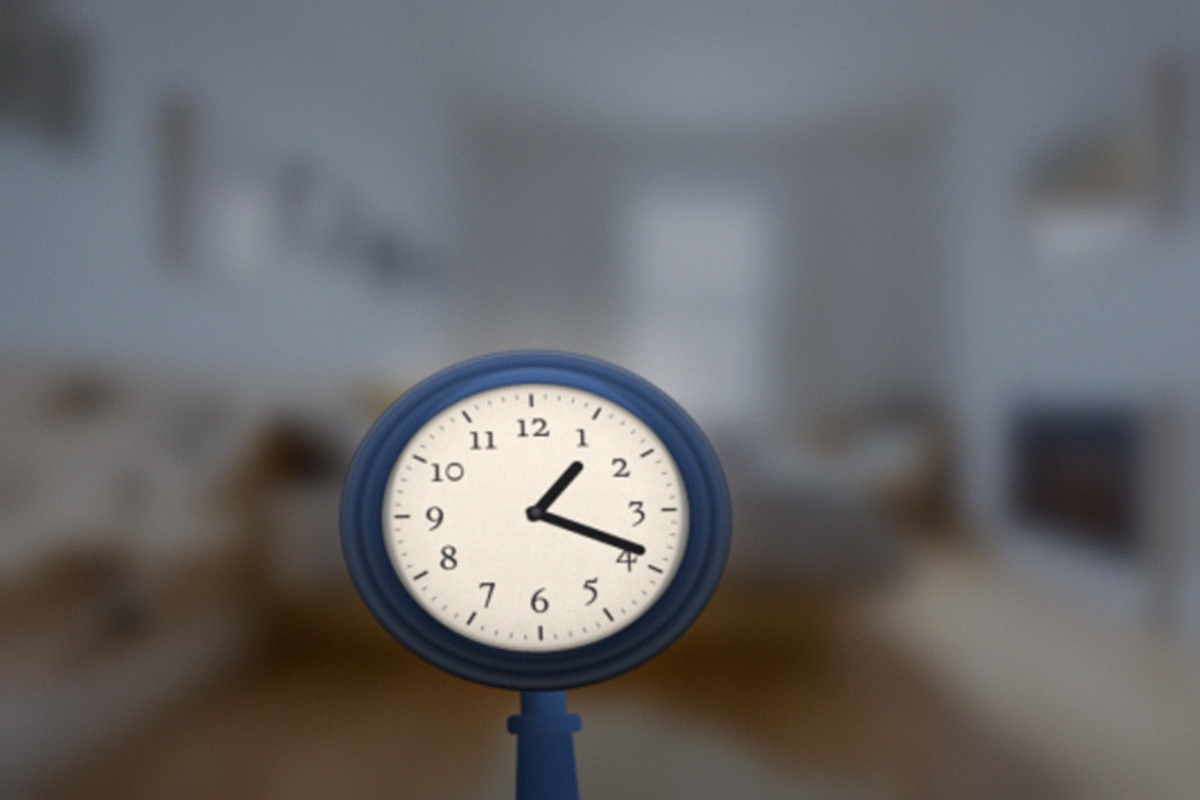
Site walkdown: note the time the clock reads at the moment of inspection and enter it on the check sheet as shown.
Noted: 1:19
